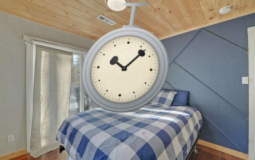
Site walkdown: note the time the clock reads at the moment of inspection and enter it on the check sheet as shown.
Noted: 10:07
